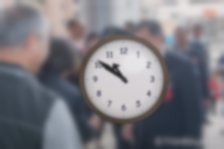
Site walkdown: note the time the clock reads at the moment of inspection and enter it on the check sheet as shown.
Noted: 10:51
